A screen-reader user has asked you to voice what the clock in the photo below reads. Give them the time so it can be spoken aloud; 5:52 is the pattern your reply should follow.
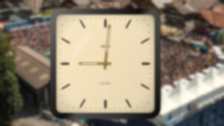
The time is 9:01
